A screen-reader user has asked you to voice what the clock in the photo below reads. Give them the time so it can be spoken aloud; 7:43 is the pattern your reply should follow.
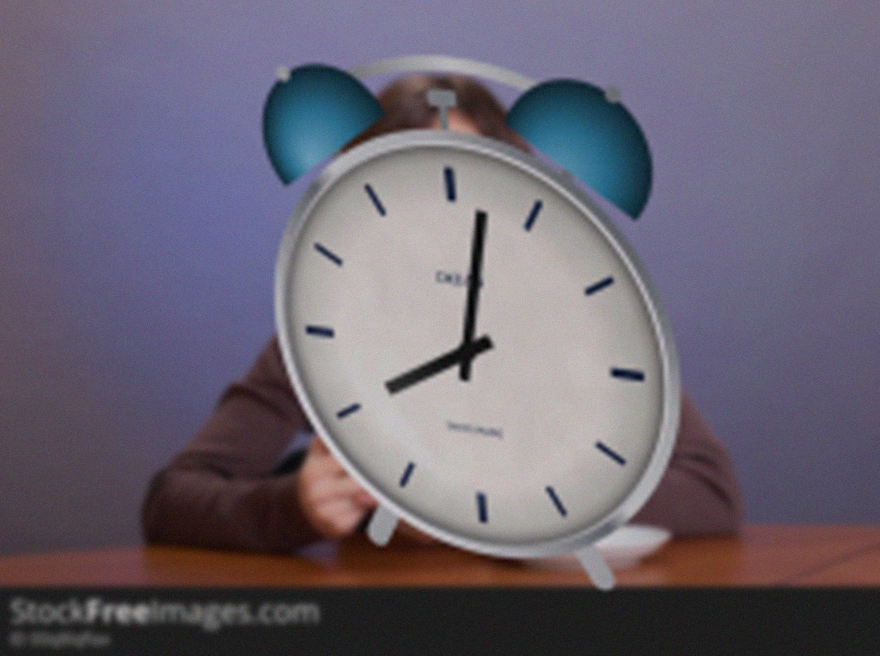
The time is 8:02
